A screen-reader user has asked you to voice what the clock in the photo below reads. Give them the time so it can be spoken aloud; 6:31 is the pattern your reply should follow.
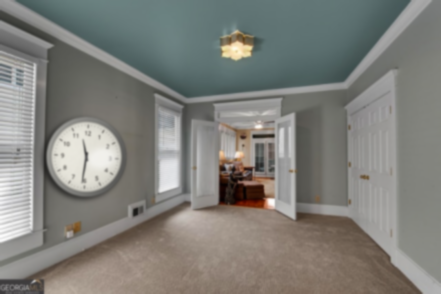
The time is 11:31
